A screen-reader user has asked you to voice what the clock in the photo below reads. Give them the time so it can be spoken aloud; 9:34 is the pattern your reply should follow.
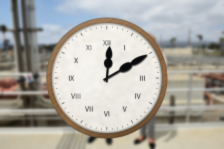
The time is 12:10
